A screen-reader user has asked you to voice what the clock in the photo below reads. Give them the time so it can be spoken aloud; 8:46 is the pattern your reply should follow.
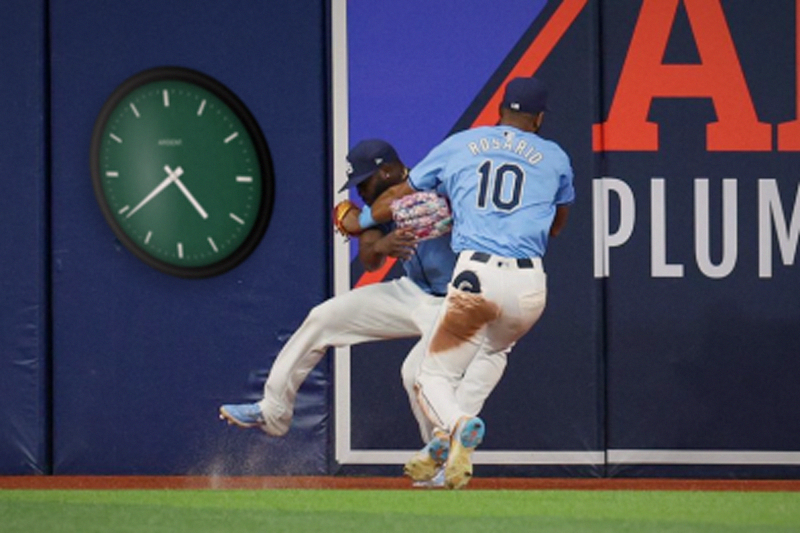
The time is 4:39
